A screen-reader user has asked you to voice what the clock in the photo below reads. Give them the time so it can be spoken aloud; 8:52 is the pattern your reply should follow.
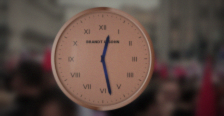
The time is 12:28
